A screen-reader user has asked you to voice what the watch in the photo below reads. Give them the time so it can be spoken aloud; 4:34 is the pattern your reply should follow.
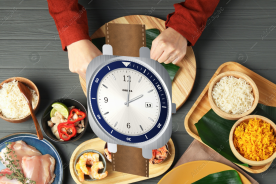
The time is 2:01
